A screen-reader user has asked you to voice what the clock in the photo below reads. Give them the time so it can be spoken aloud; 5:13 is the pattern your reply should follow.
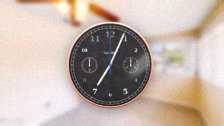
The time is 7:04
